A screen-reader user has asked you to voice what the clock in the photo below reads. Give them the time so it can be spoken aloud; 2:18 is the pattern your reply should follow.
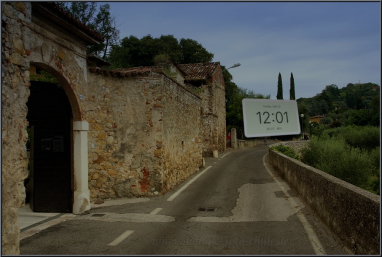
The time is 12:01
